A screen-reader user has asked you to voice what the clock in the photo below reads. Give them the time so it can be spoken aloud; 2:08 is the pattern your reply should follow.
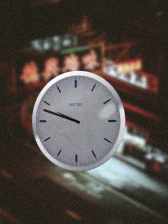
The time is 9:48
